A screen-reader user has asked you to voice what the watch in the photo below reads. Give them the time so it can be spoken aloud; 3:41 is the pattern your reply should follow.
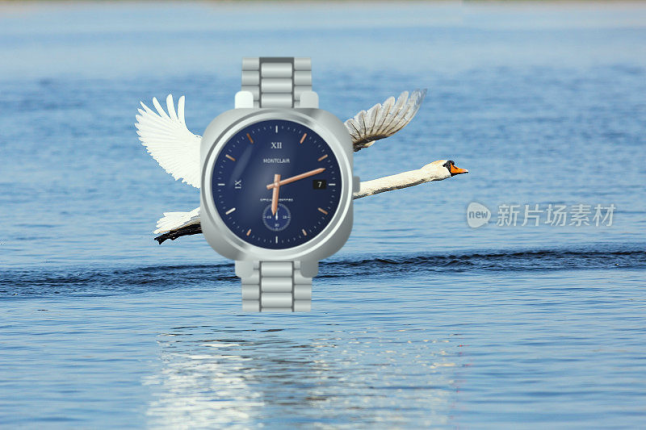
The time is 6:12
